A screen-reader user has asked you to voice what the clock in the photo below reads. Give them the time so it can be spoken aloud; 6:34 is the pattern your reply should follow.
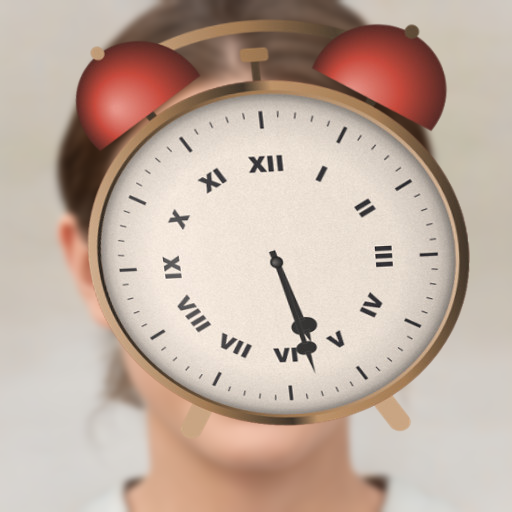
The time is 5:28
